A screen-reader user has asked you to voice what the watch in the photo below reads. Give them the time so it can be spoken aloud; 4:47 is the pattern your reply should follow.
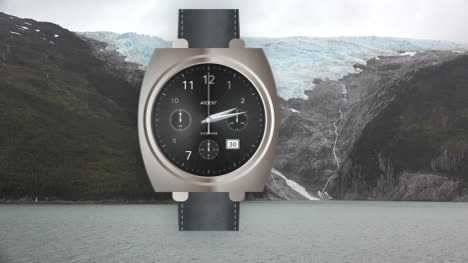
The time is 2:13
